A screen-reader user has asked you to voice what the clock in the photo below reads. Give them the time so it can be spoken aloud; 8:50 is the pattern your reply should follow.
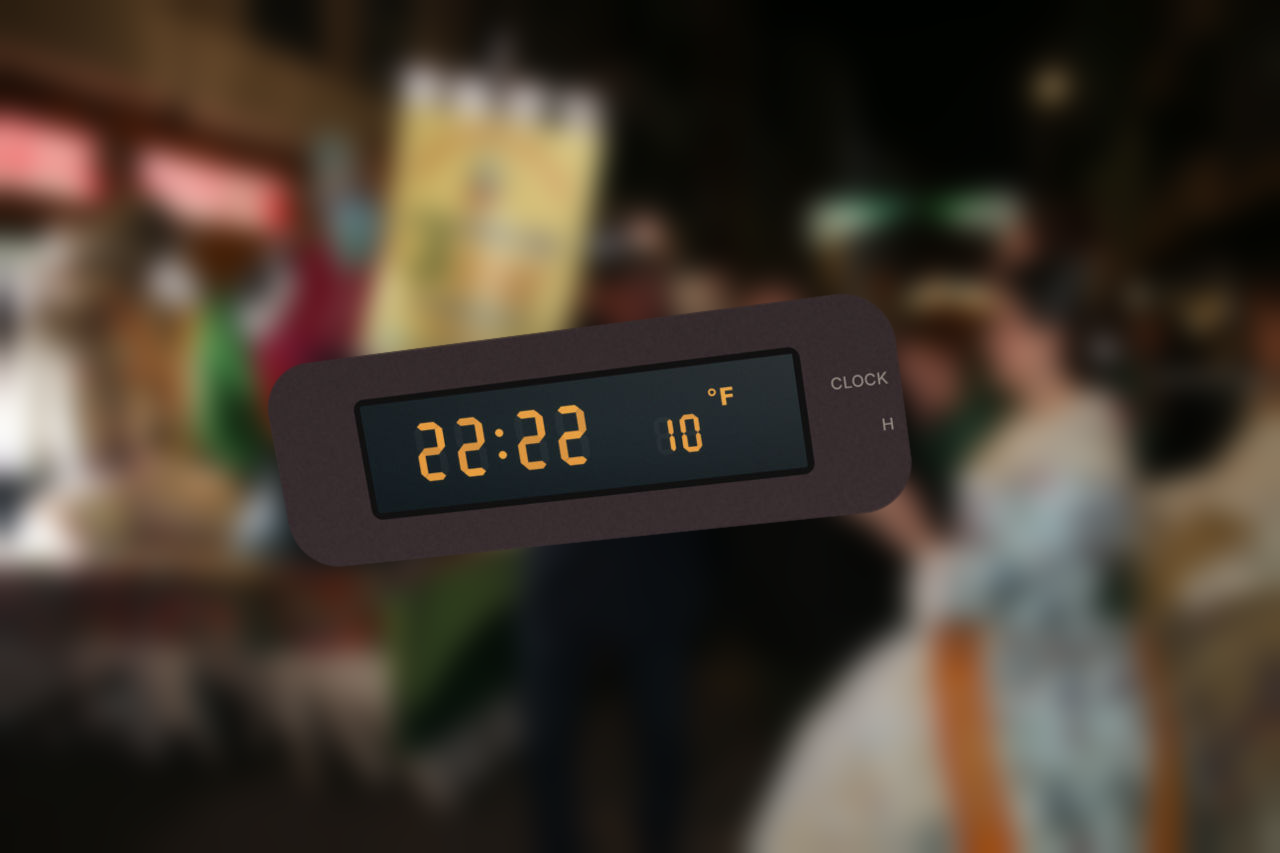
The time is 22:22
